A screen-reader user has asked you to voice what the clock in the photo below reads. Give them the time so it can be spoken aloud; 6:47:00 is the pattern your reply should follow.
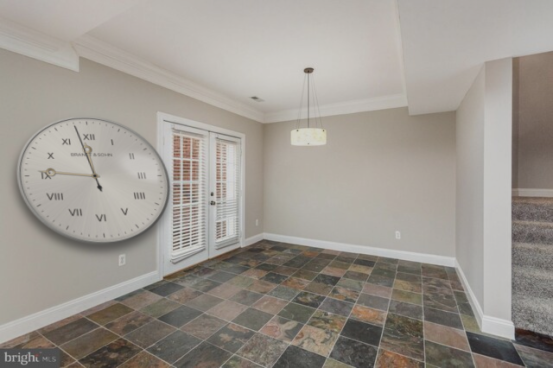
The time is 11:45:58
